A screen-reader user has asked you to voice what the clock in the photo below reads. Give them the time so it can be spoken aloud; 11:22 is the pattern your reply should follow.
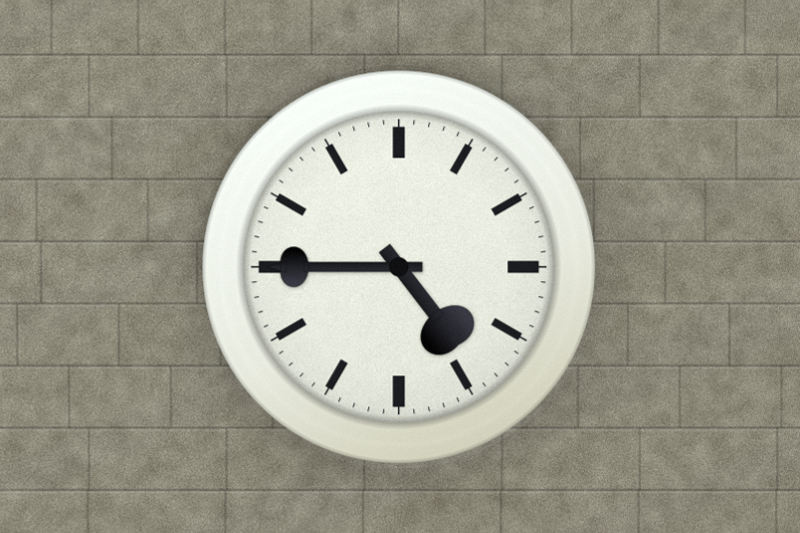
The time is 4:45
